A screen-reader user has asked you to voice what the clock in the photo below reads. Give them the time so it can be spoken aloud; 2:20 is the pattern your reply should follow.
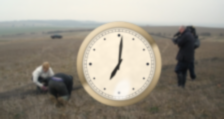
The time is 7:01
